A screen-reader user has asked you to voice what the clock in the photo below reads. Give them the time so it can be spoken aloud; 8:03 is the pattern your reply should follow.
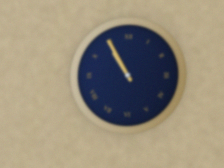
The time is 10:55
